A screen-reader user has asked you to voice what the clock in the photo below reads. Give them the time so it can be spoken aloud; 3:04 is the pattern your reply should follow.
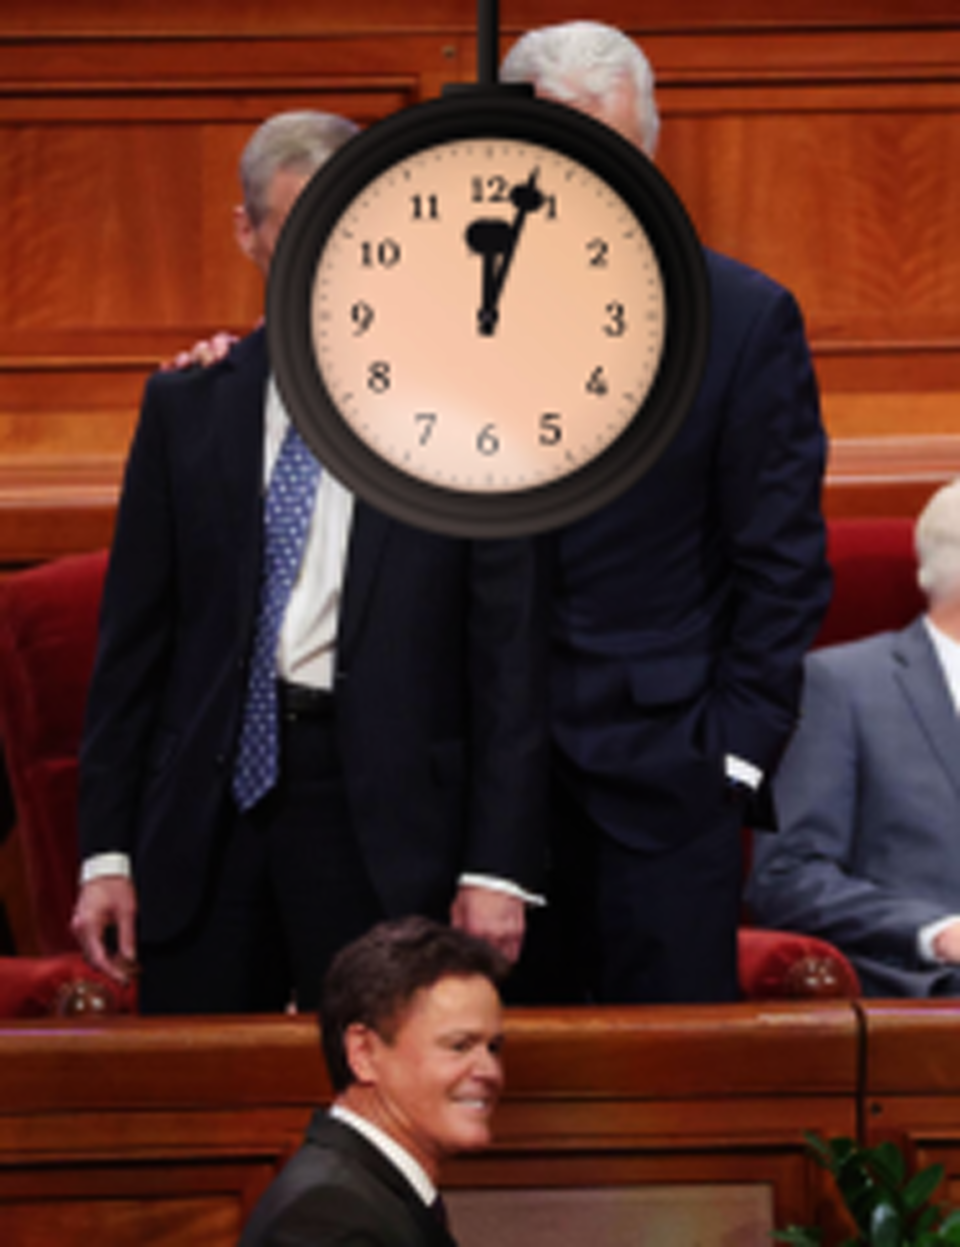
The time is 12:03
